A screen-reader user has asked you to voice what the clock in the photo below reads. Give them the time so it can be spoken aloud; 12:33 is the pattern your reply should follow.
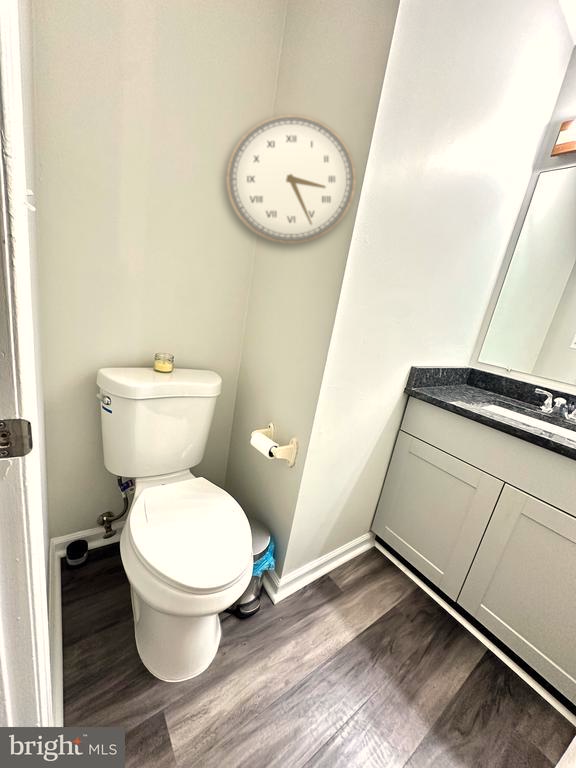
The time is 3:26
